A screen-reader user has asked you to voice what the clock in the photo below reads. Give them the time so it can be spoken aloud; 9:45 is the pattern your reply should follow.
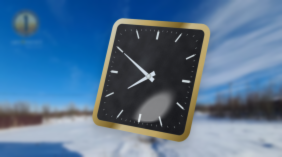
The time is 7:50
